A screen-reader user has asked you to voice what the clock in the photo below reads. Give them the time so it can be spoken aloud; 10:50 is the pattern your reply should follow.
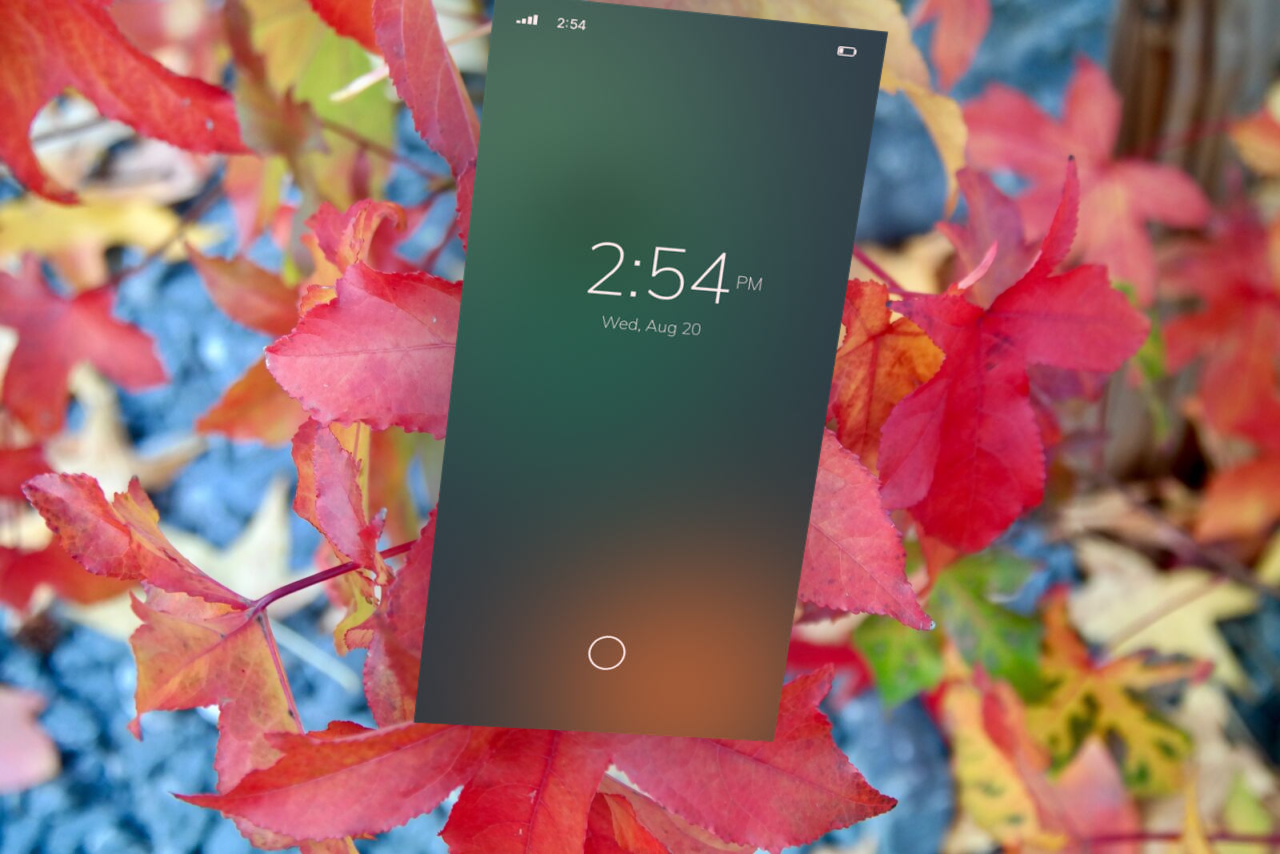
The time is 2:54
